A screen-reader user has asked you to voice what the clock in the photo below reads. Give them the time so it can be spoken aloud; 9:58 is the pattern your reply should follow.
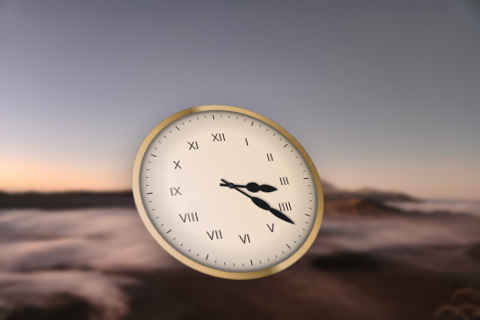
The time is 3:22
